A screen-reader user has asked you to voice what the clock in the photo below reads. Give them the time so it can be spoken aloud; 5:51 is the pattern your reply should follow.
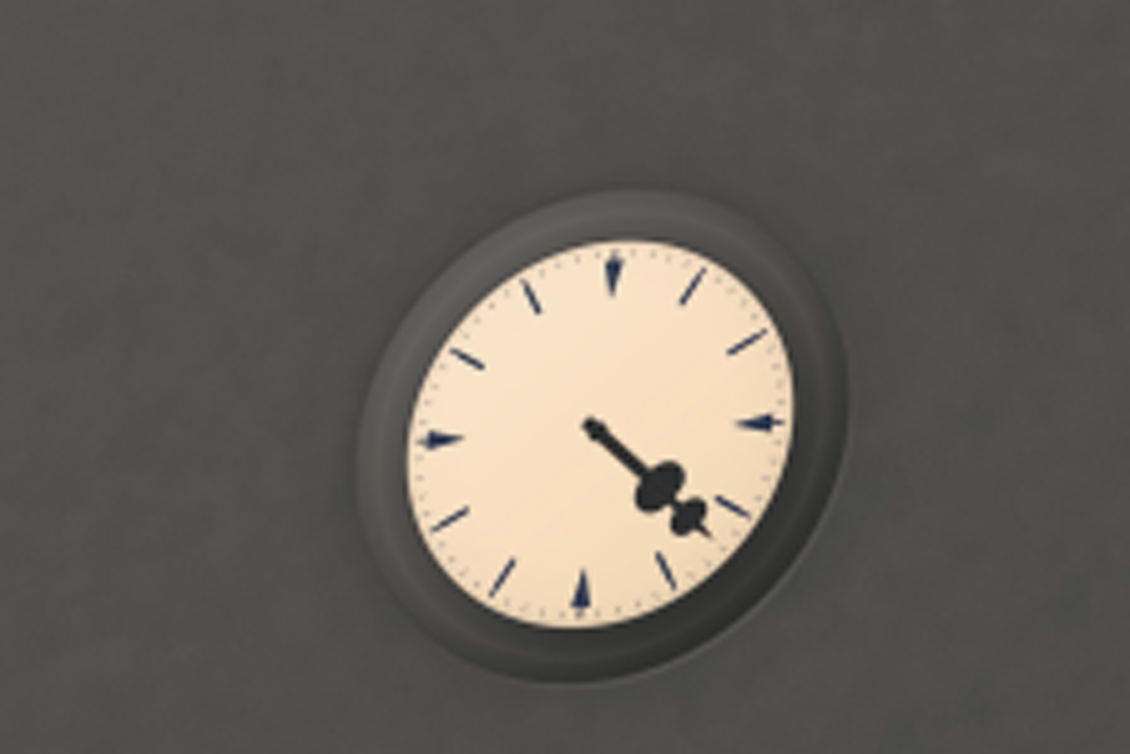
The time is 4:22
